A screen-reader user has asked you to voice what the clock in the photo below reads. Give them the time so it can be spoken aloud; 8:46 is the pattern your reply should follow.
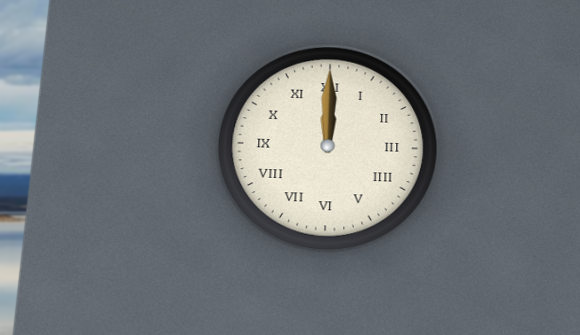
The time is 12:00
